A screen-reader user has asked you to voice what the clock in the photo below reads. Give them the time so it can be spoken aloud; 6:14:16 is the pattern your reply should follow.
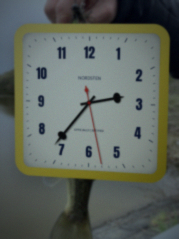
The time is 2:36:28
